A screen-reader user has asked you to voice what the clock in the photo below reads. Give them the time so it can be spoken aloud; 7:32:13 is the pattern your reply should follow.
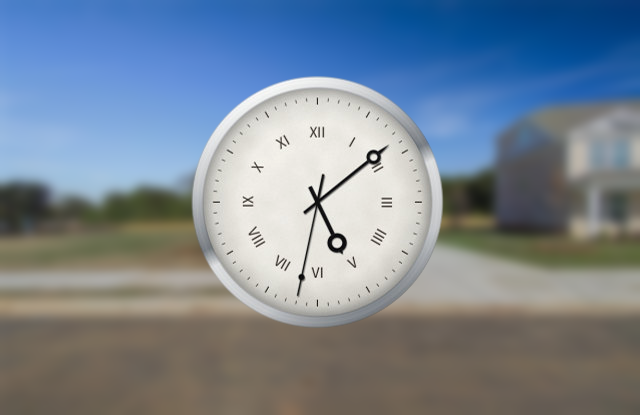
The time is 5:08:32
